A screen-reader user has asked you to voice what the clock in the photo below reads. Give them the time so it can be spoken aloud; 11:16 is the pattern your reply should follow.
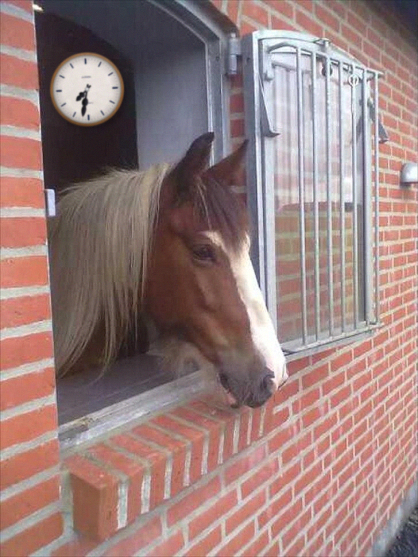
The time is 7:32
